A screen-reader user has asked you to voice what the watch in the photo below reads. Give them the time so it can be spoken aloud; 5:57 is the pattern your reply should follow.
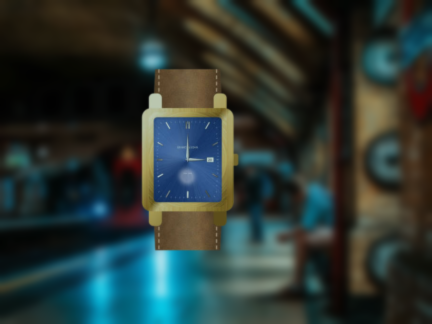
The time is 3:00
